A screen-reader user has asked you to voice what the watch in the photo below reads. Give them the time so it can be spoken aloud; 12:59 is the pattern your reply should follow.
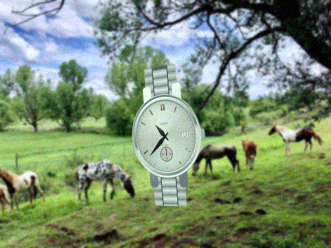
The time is 10:38
